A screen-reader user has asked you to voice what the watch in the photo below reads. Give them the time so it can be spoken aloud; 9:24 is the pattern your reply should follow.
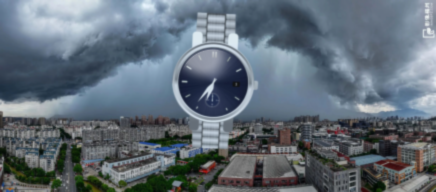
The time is 6:36
